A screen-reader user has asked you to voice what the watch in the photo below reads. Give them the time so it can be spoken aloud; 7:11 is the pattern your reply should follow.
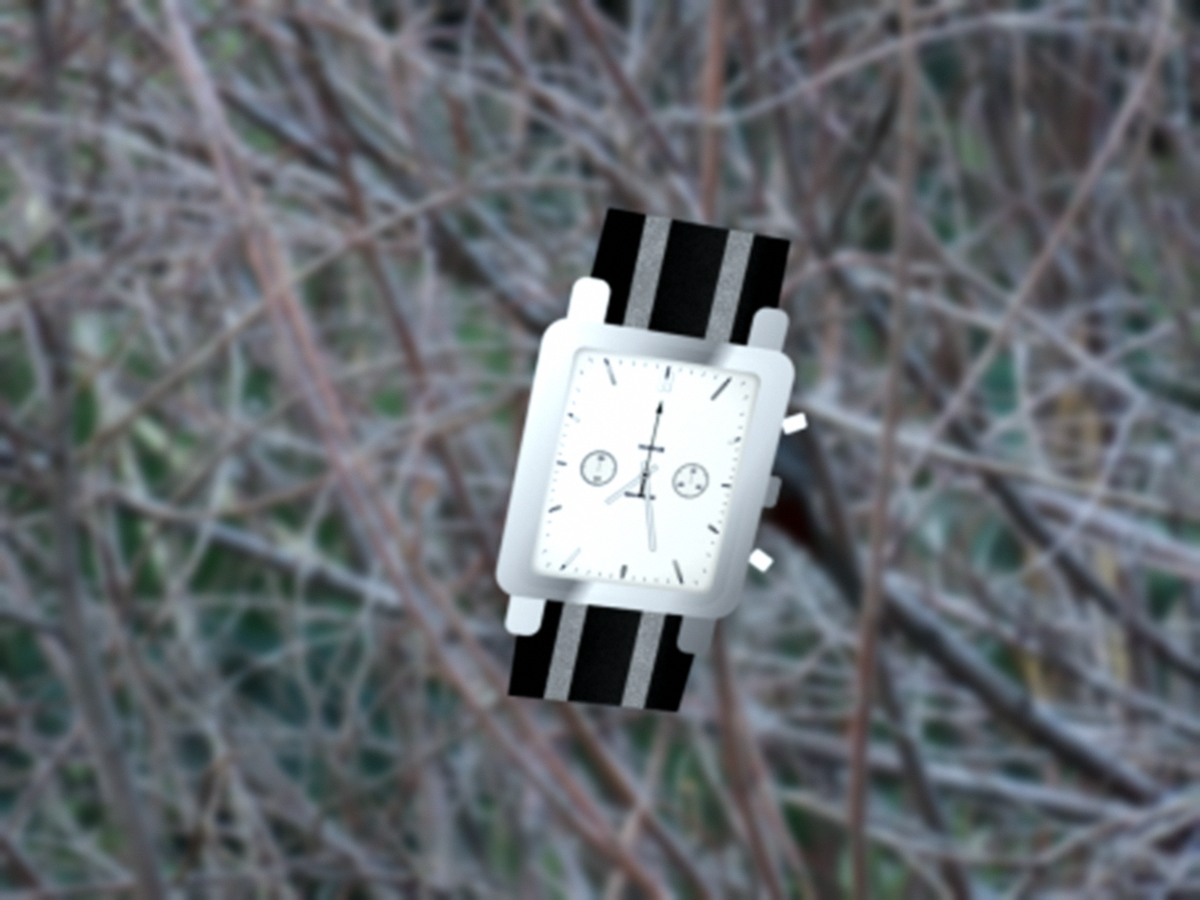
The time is 7:27
